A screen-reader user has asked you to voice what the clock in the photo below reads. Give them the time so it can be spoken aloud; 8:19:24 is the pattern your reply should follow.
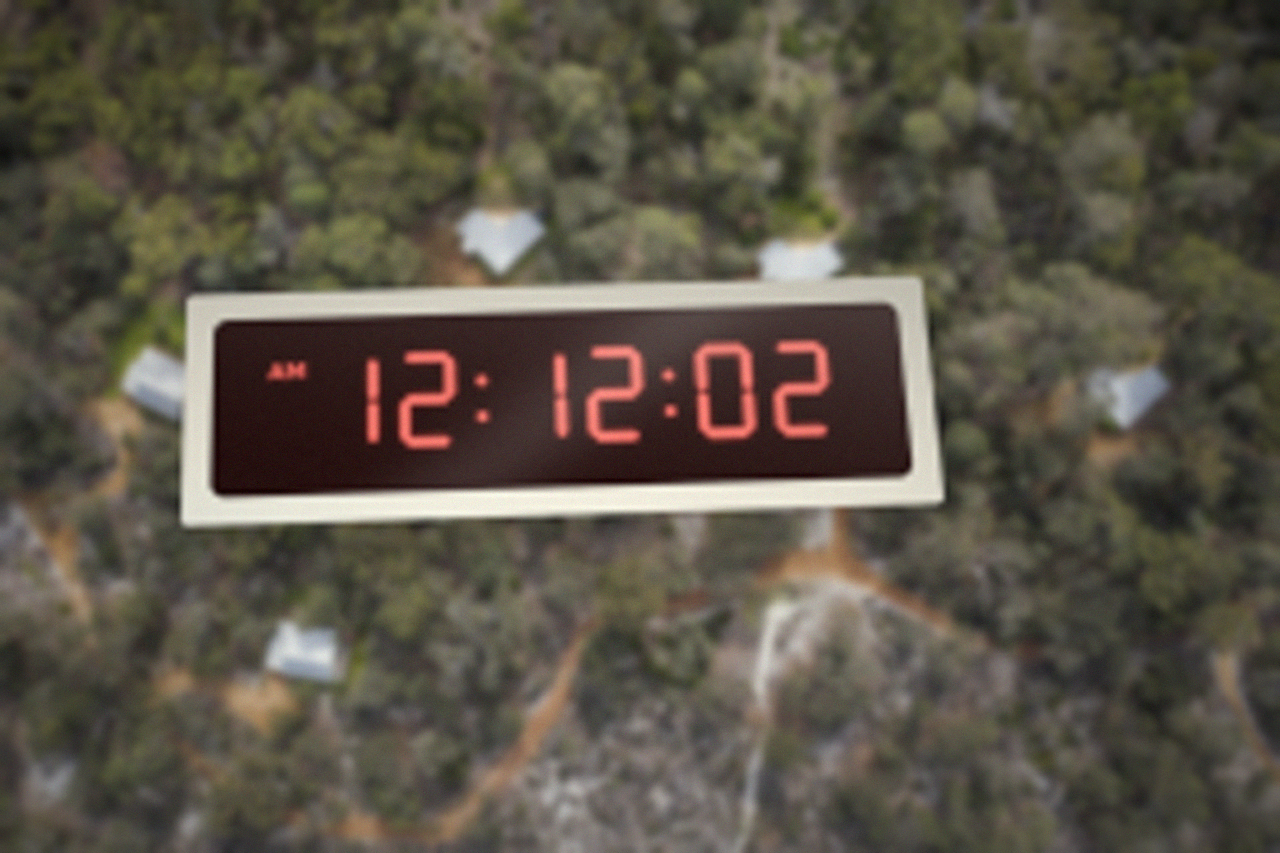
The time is 12:12:02
